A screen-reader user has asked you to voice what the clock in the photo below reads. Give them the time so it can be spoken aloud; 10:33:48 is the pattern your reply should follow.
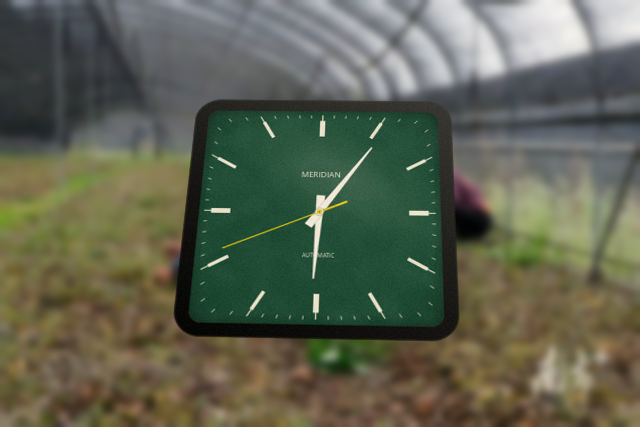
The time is 6:05:41
